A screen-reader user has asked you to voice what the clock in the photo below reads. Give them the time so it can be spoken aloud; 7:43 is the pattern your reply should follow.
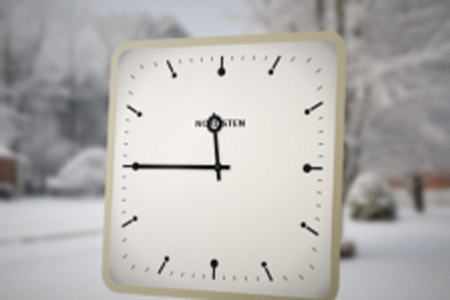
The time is 11:45
